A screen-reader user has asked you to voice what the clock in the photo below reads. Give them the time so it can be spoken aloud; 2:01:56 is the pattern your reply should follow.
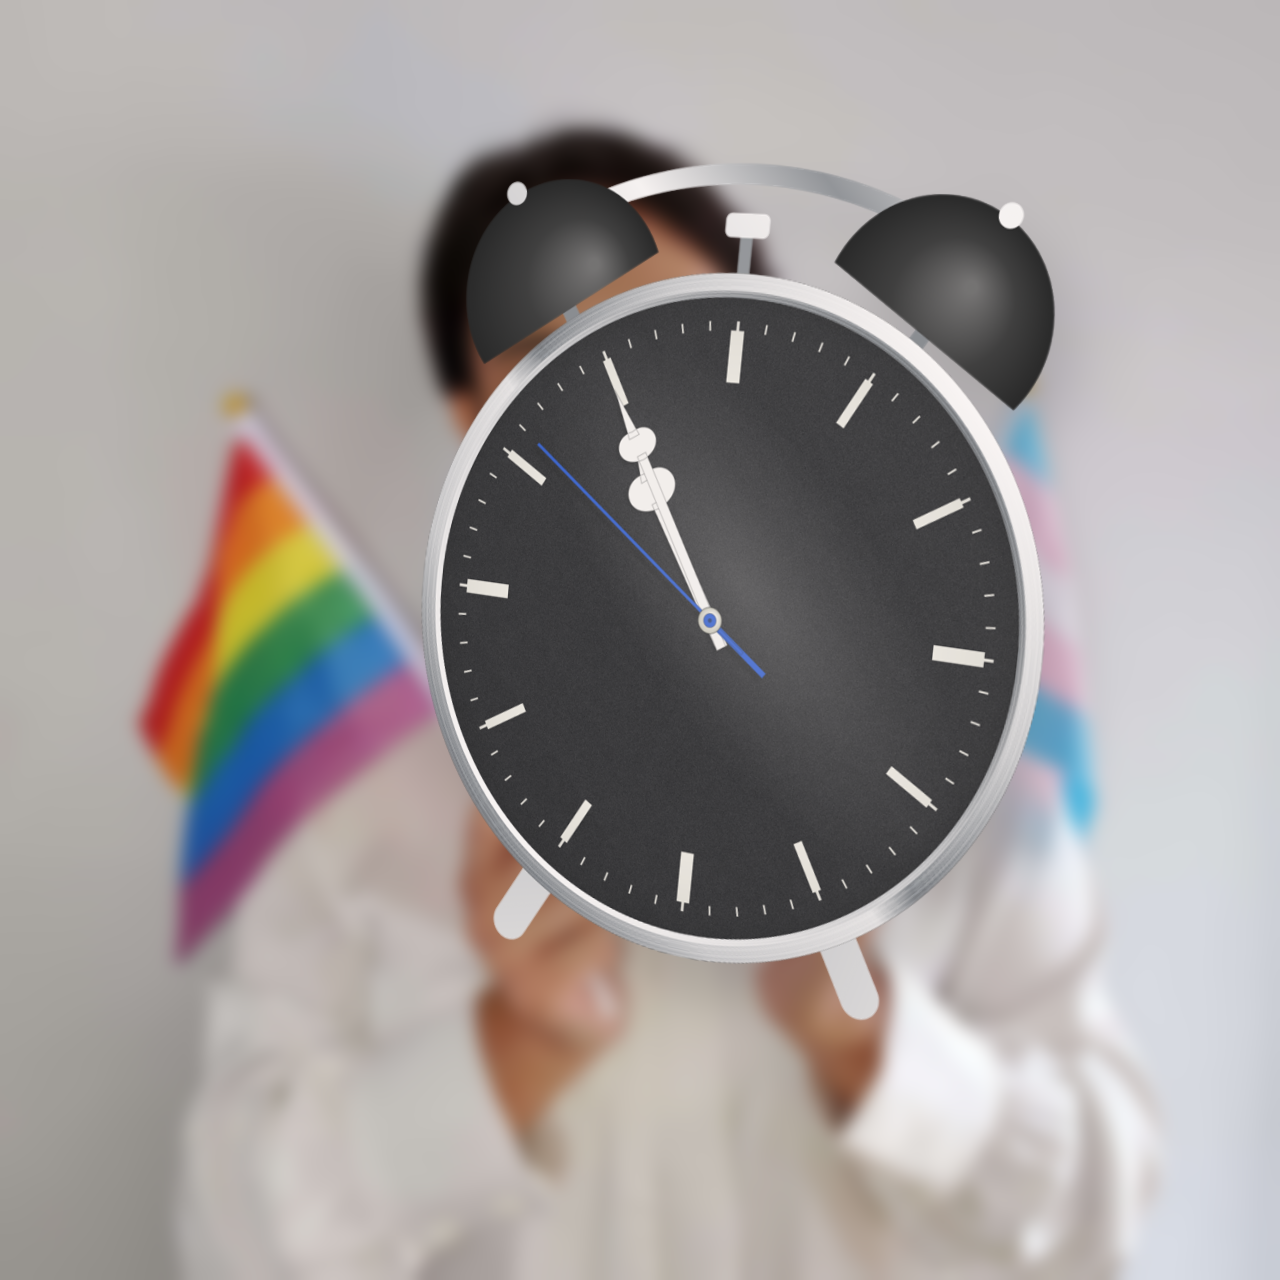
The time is 10:54:51
